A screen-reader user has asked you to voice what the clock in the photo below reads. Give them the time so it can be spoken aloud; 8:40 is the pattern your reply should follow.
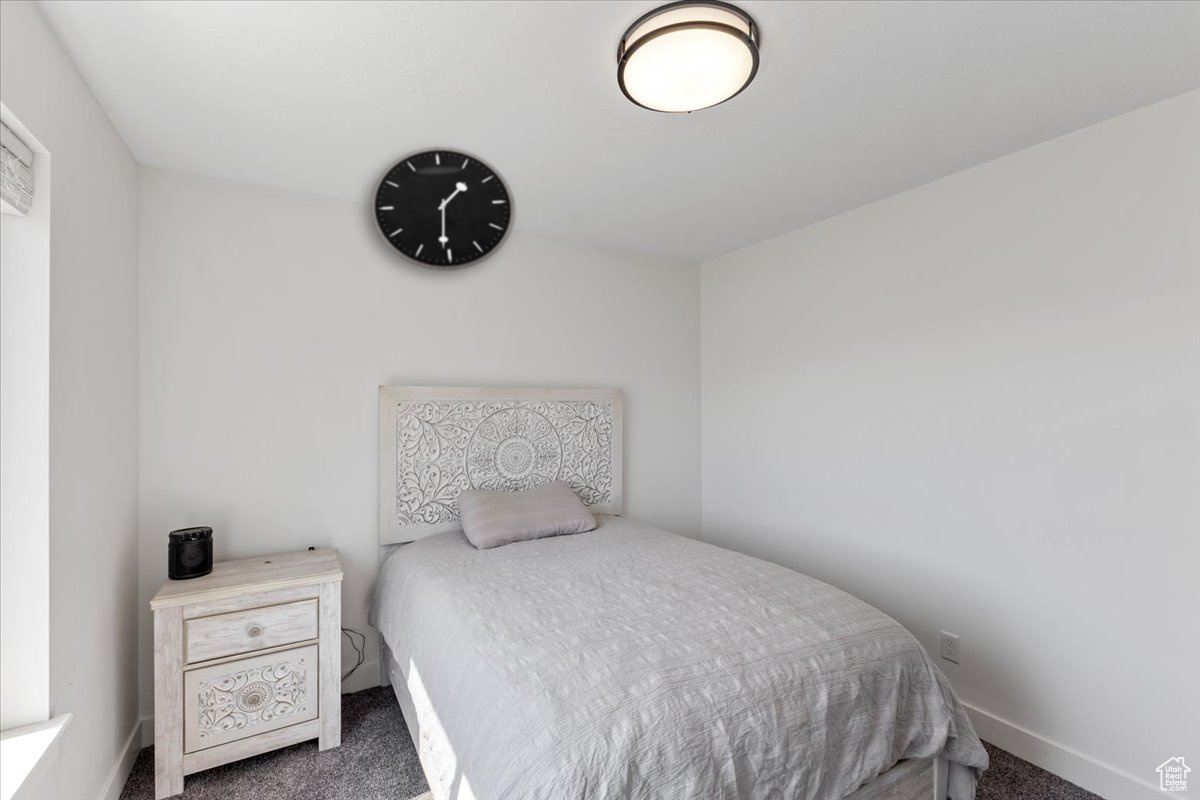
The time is 1:31
